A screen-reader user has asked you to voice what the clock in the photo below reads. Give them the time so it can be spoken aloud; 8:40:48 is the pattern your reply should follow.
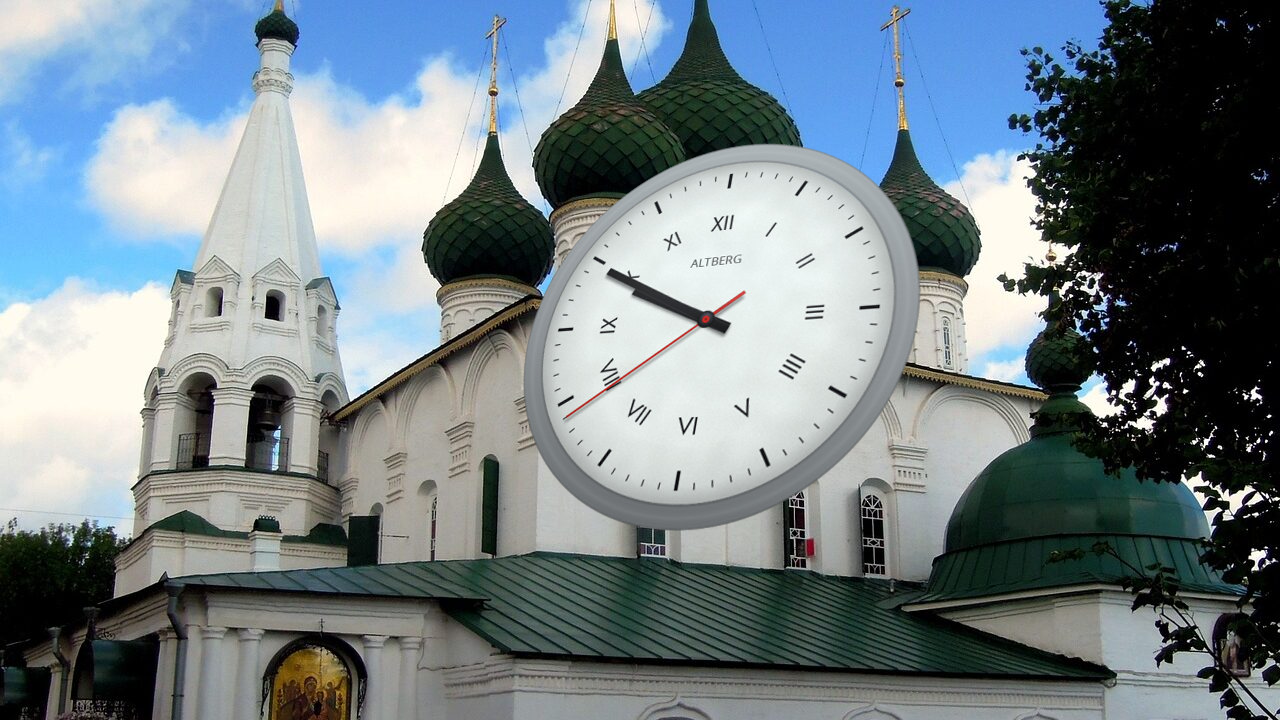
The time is 9:49:39
